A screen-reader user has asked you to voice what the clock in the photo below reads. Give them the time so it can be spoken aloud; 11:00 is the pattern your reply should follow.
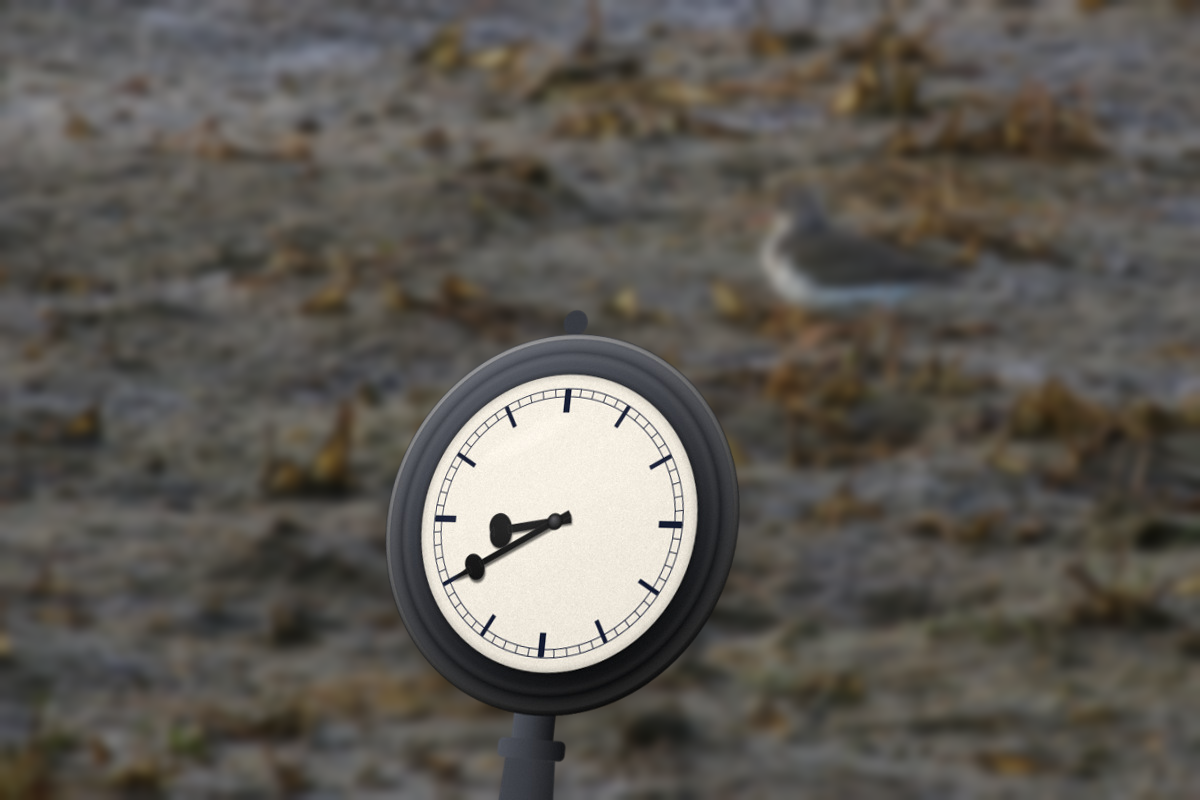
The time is 8:40
